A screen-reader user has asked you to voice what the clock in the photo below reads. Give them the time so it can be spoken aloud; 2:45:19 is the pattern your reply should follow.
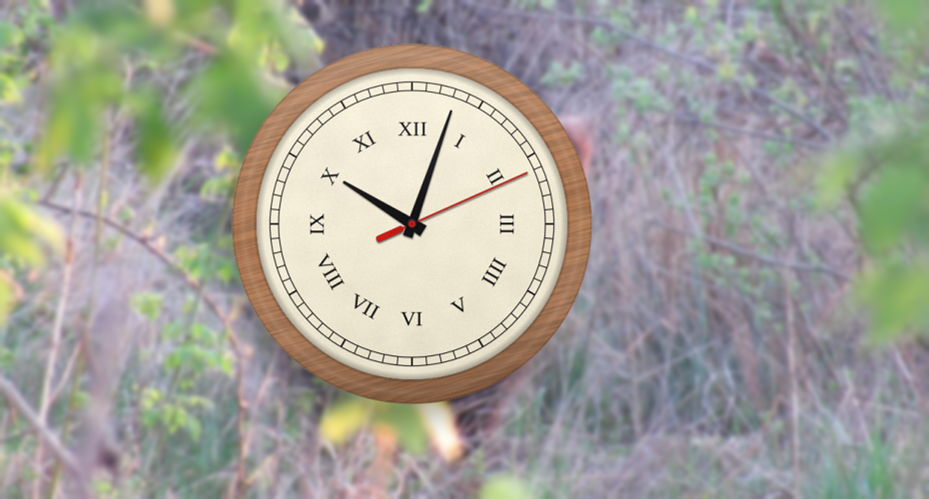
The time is 10:03:11
